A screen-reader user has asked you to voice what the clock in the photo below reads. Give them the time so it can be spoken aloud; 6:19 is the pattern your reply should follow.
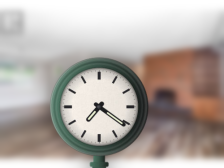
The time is 7:21
